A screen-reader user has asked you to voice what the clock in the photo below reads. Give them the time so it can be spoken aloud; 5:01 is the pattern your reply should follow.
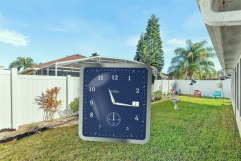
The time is 11:16
